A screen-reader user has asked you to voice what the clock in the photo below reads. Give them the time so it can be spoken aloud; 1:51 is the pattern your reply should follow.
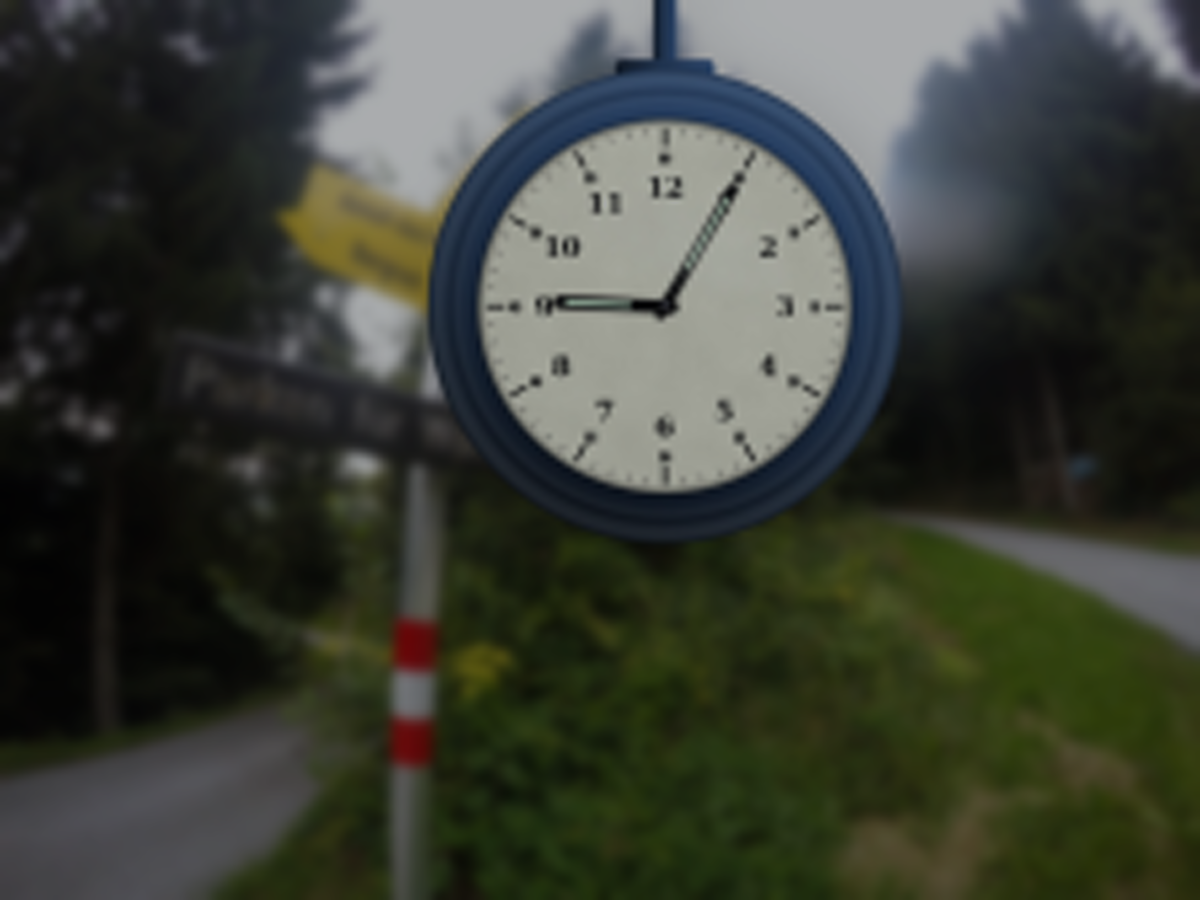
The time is 9:05
